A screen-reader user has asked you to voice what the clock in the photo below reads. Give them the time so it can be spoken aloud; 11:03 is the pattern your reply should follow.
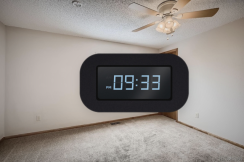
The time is 9:33
